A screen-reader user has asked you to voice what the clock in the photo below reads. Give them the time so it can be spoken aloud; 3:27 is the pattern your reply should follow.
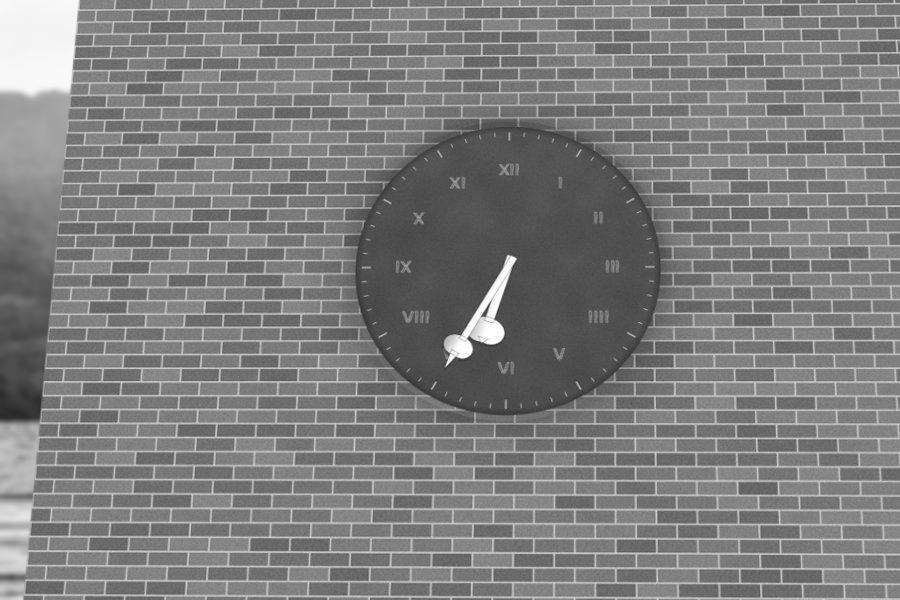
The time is 6:35
